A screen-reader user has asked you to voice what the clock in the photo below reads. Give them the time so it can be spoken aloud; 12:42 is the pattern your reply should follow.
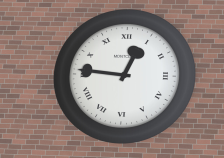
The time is 12:46
